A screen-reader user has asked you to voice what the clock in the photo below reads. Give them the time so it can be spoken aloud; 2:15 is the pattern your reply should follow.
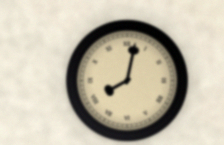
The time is 8:02
